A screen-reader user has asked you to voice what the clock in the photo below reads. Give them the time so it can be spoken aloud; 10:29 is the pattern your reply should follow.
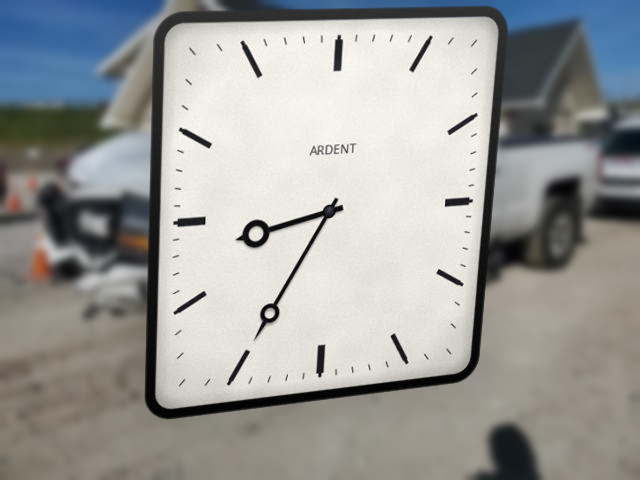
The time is 8:35
